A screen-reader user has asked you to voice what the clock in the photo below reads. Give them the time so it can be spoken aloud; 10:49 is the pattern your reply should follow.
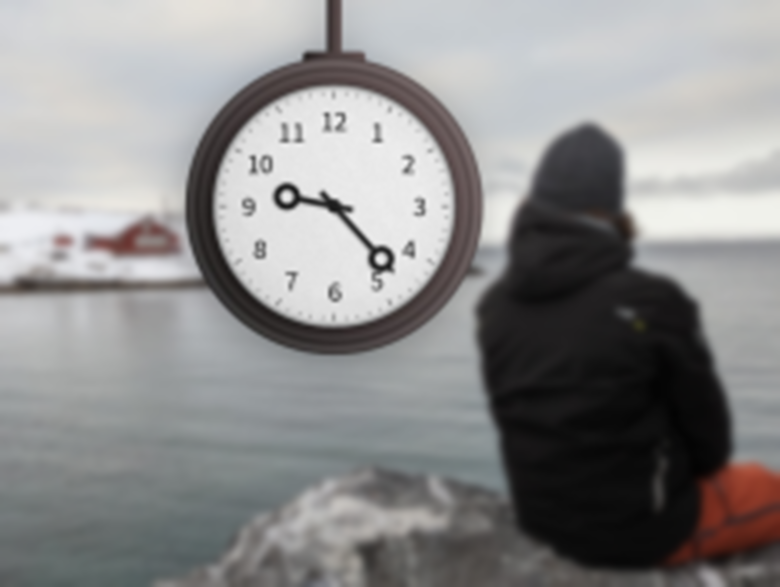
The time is 9:23
